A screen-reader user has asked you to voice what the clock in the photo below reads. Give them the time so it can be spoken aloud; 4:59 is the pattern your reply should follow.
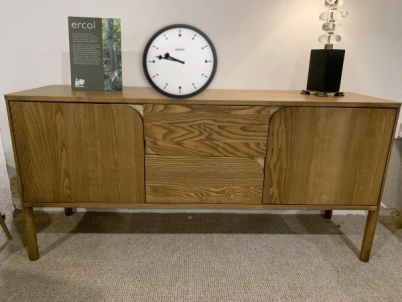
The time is 9:47
